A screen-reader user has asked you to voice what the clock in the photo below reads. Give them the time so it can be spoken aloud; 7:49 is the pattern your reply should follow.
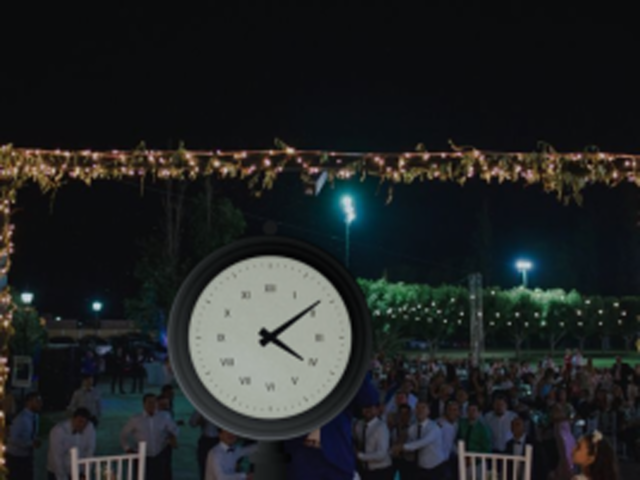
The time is 4:09
